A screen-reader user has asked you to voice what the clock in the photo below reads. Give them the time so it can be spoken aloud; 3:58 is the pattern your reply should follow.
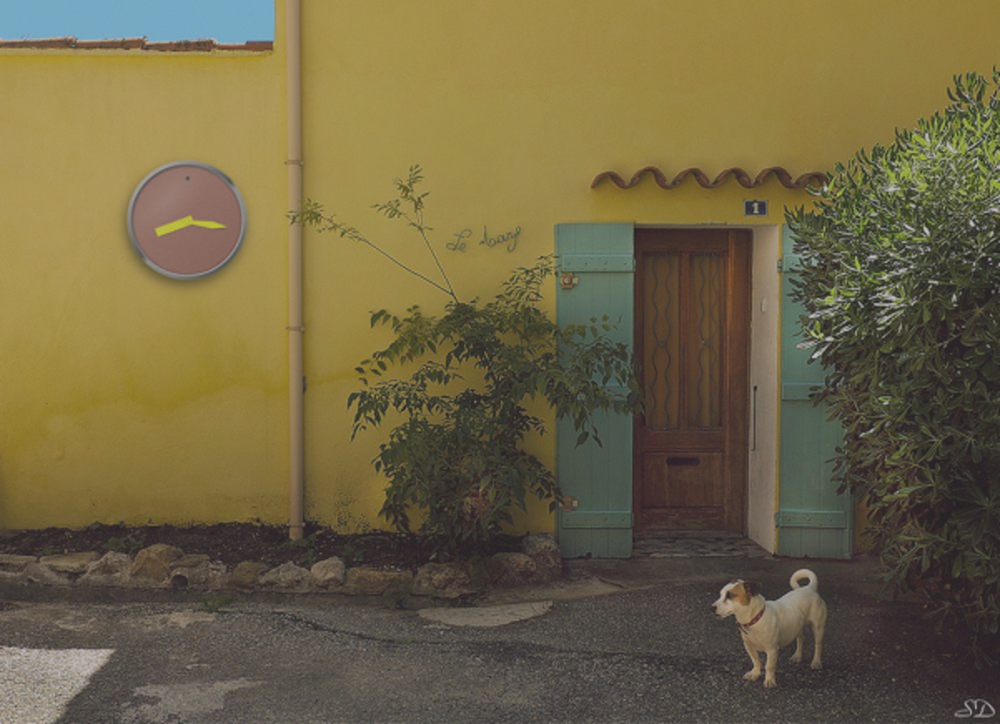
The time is 8:16
